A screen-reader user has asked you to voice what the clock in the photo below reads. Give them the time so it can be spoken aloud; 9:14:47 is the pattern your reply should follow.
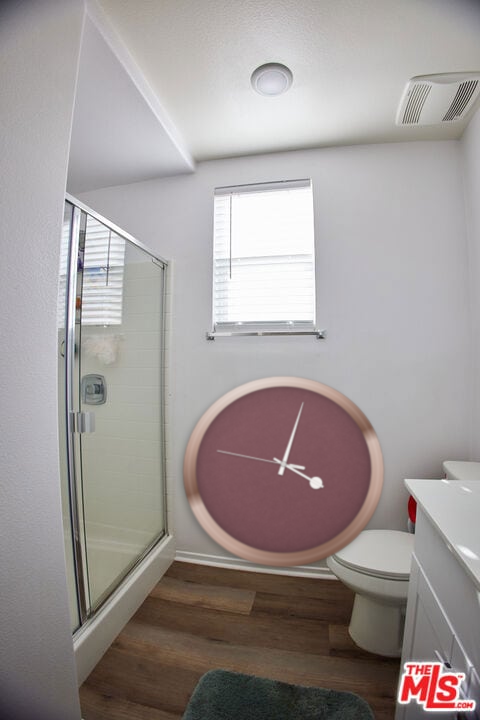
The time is 4:02:47
